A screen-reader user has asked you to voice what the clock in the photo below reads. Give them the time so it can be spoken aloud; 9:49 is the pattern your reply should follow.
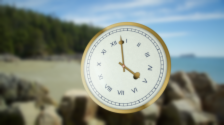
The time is 5:03
